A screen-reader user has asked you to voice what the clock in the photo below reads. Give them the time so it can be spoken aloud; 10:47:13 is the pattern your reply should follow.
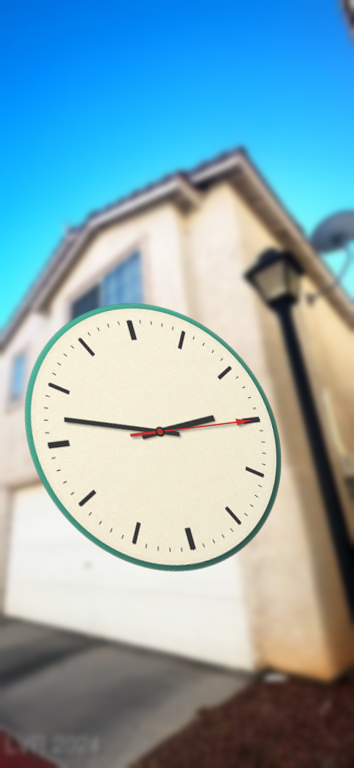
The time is 2:47:15
